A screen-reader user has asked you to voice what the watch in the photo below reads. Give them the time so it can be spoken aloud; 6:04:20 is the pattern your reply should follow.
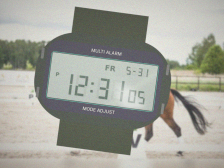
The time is 12:31:05
